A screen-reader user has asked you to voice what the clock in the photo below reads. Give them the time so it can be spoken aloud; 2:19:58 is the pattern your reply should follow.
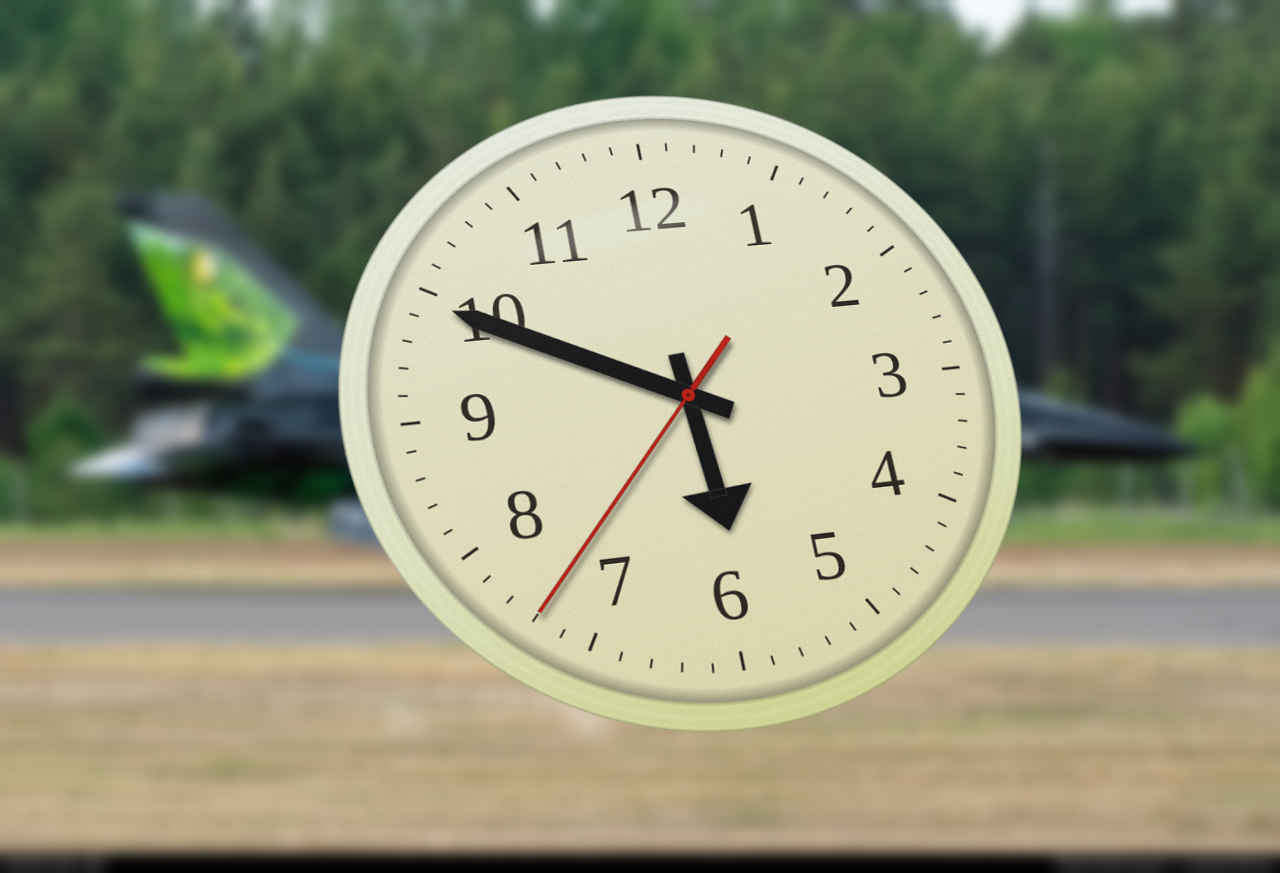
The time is 5:49:37
